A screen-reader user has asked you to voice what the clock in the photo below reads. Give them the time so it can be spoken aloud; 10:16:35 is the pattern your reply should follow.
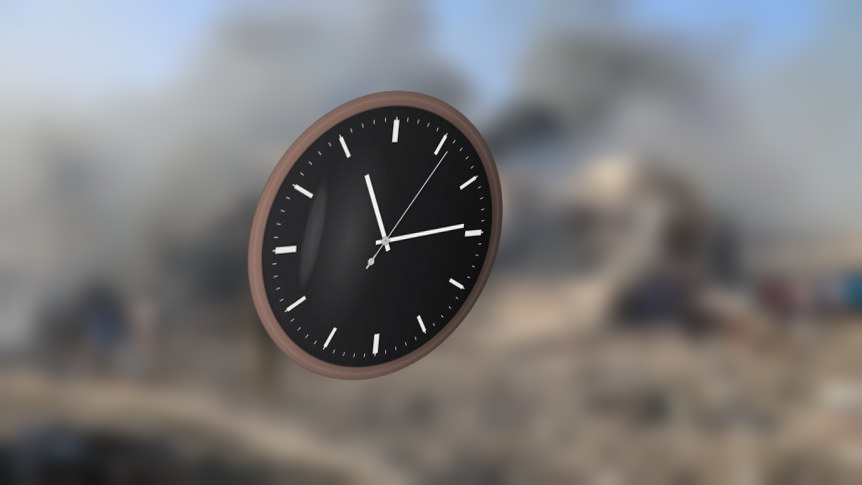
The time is 11:14:06
